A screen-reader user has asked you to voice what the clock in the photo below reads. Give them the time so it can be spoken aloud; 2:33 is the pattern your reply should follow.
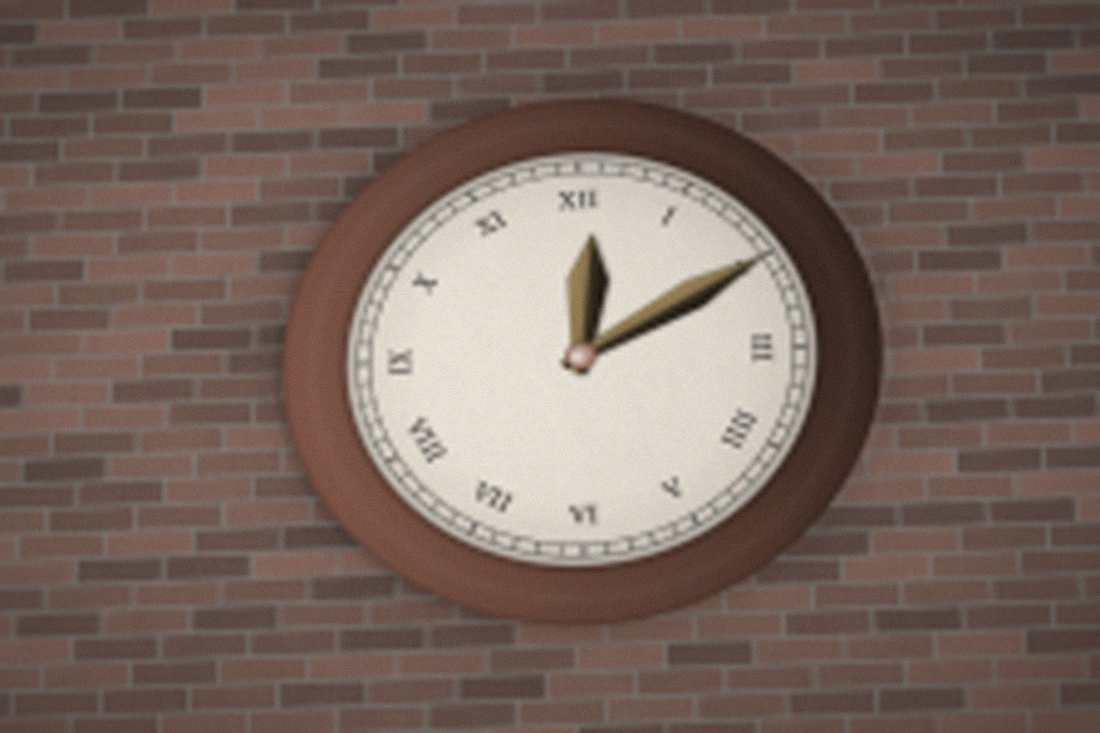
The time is 12:10
